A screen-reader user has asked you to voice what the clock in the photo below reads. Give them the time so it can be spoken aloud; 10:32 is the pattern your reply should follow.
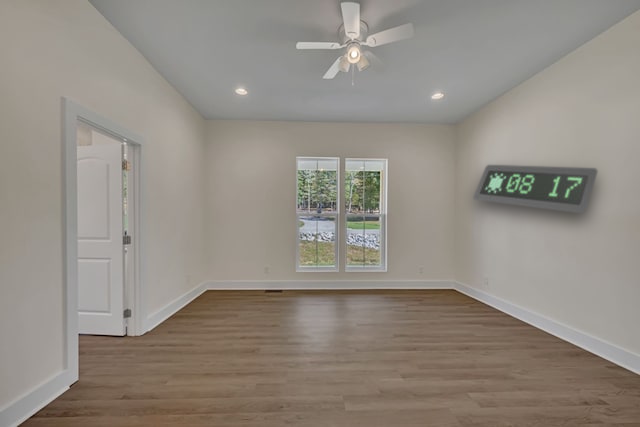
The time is 8:17
